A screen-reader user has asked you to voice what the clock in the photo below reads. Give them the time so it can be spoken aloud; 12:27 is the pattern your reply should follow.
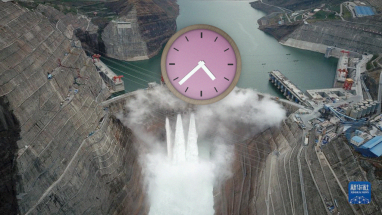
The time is 4:38
